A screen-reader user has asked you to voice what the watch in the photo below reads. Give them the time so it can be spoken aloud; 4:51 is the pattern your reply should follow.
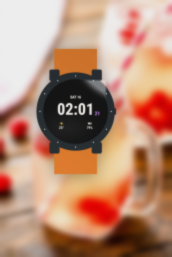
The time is 2:01
